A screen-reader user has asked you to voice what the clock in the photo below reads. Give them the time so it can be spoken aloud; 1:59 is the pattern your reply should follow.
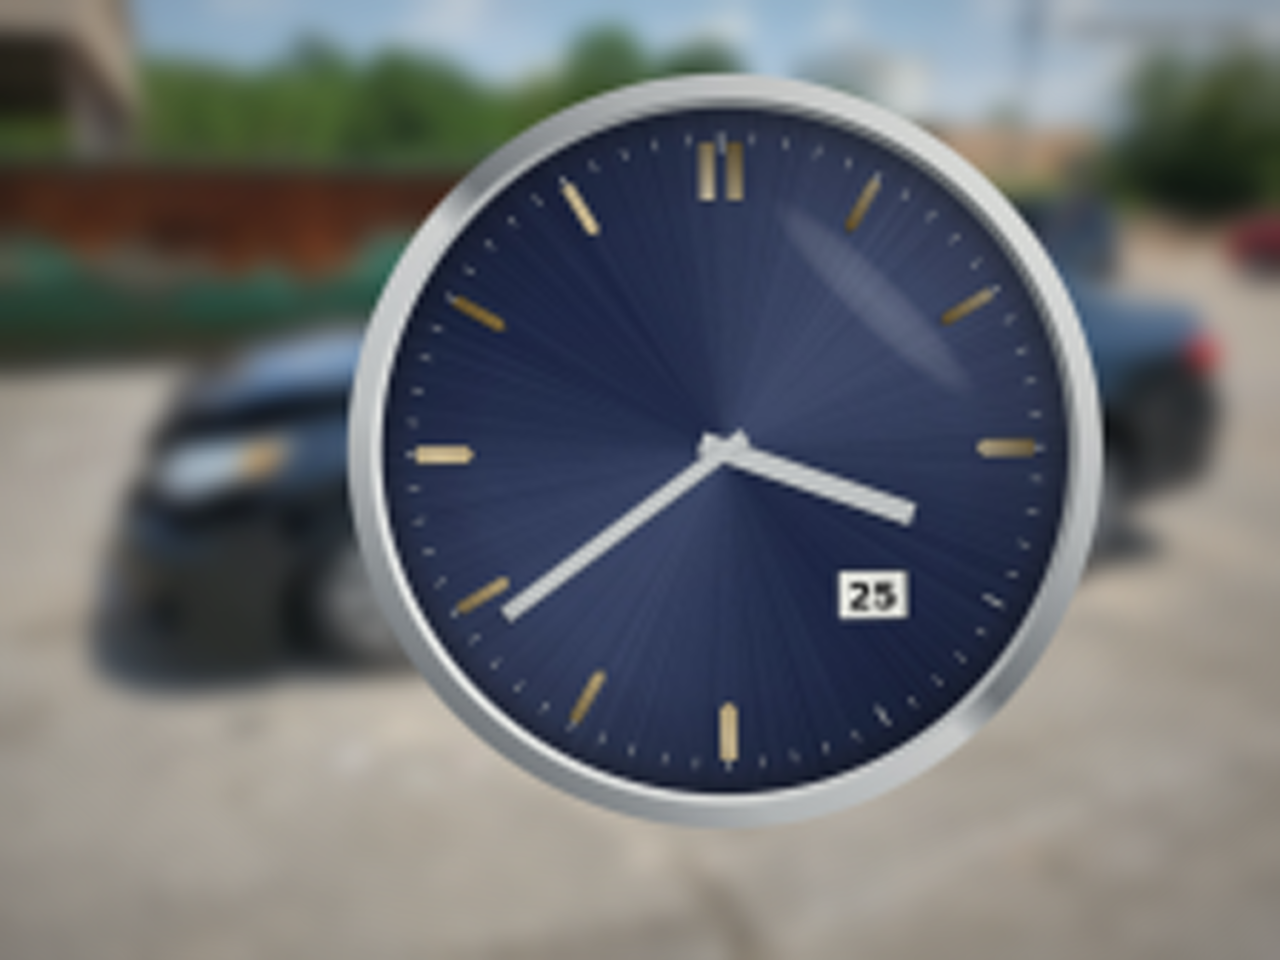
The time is 3:39
